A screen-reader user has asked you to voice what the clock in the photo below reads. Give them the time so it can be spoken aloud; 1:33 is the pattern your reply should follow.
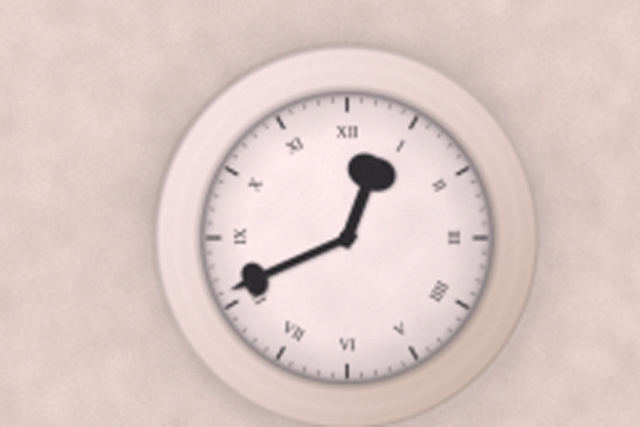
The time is 12:41
